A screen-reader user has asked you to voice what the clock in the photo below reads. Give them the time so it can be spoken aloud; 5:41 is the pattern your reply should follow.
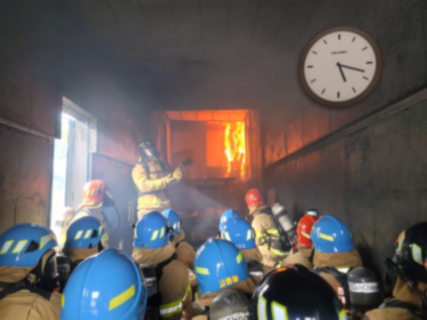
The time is 5:18
